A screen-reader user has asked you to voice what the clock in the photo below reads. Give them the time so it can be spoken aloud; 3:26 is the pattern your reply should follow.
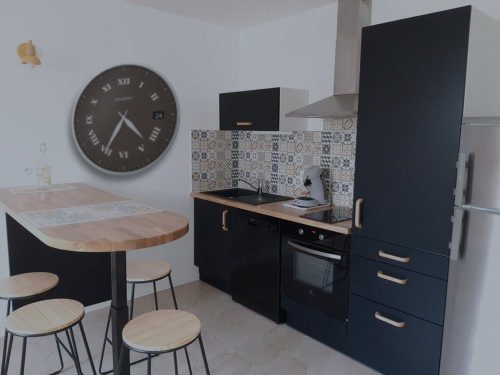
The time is 4:35
